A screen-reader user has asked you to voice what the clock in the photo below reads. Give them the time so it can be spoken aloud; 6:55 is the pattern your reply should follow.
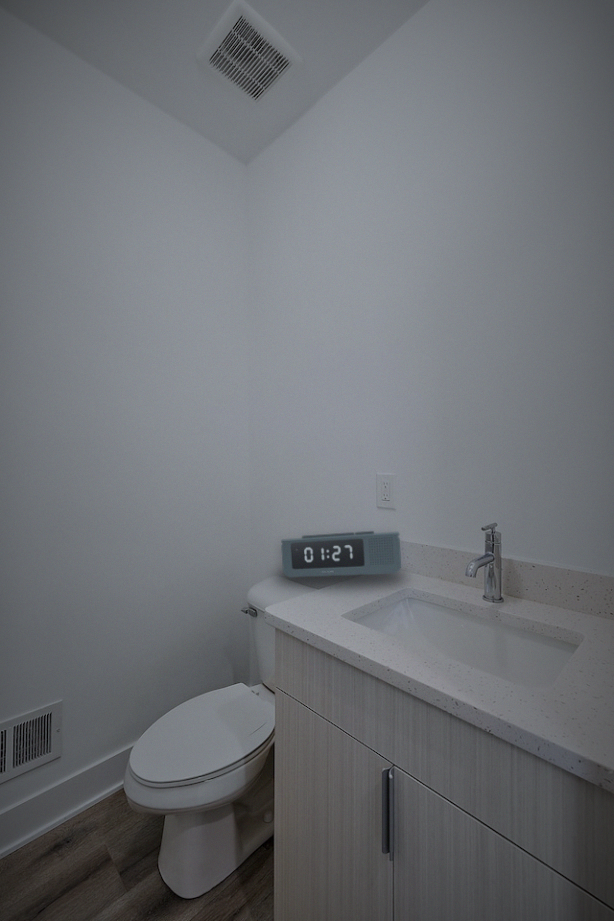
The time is 1:27
